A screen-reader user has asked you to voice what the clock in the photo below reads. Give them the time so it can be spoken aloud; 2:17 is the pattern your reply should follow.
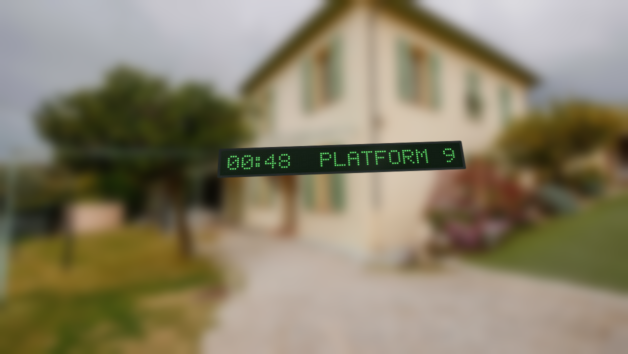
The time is 0:48
